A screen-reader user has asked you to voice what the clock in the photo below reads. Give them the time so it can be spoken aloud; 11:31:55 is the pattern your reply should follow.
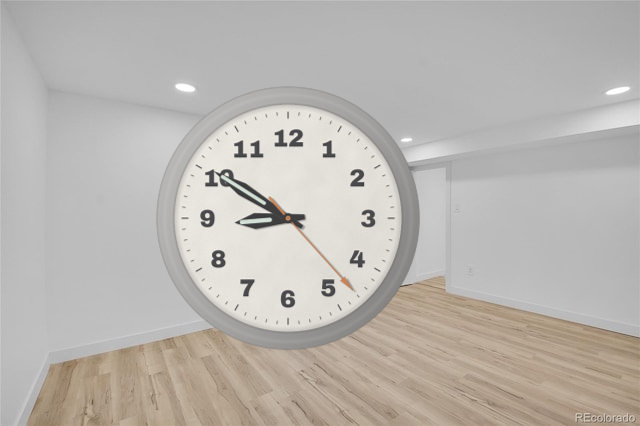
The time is 8:50:23
